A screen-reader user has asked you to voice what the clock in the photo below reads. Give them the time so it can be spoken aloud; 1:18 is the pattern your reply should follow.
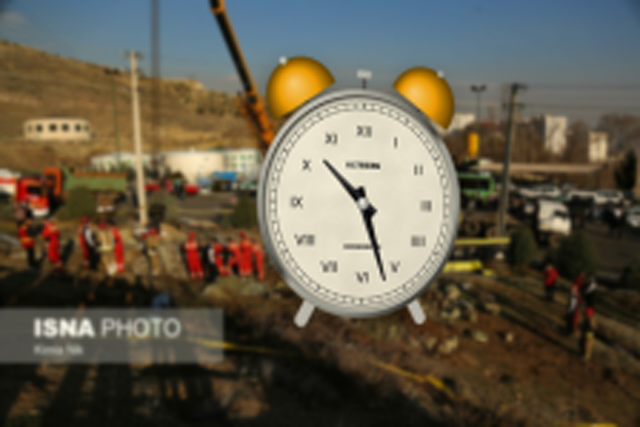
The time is 10:27
